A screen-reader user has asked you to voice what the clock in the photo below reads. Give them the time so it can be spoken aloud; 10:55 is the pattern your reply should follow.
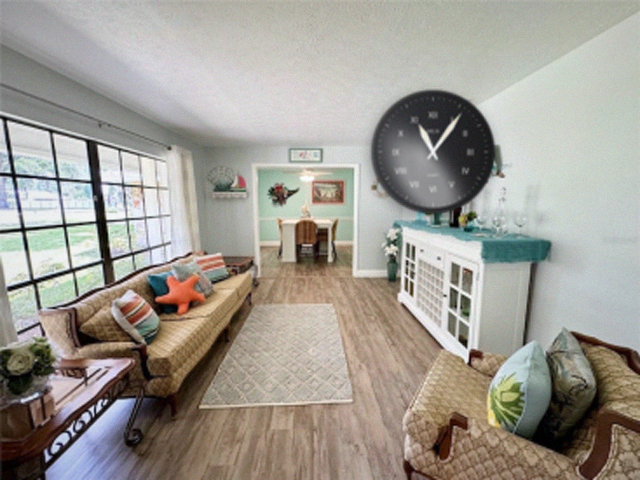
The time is 11:06
